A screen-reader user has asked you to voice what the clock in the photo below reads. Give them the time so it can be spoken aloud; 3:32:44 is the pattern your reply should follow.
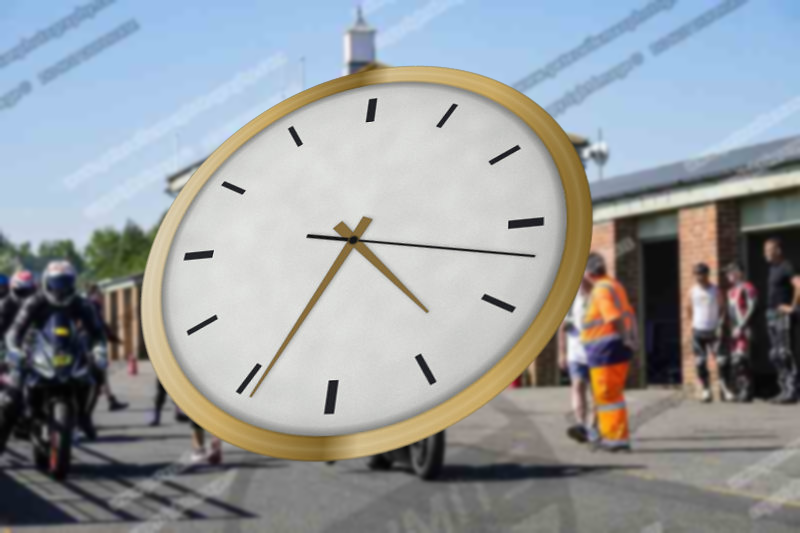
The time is 4:34:17
